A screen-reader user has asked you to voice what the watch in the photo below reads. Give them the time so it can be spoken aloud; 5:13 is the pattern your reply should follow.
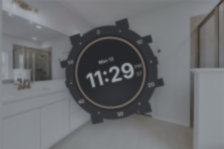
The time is 11:29
